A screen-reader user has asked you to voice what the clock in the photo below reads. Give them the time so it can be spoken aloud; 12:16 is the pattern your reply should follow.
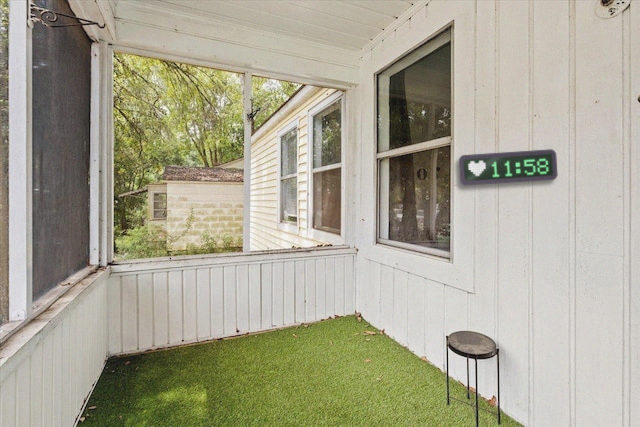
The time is 11:58
